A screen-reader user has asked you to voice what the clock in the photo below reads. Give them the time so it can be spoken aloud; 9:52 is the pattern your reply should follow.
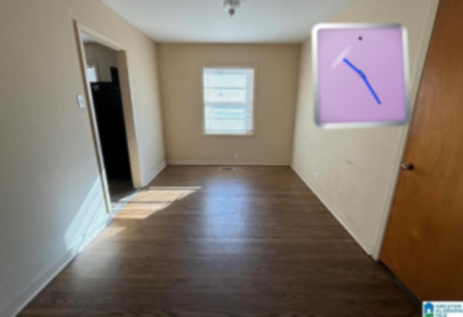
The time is 10:25
